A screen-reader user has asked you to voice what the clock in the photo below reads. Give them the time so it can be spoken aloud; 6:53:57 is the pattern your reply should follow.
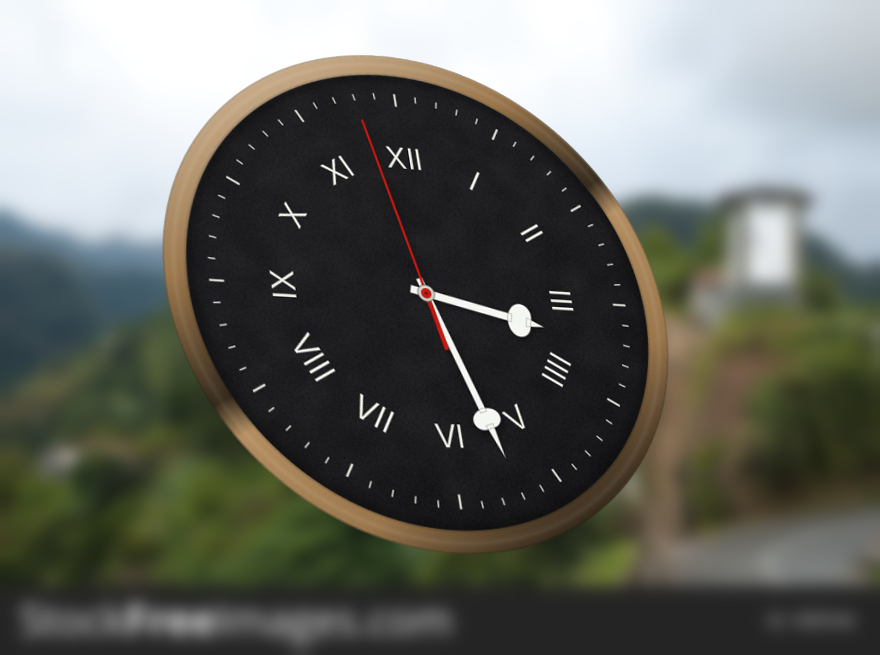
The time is 3:26:58
